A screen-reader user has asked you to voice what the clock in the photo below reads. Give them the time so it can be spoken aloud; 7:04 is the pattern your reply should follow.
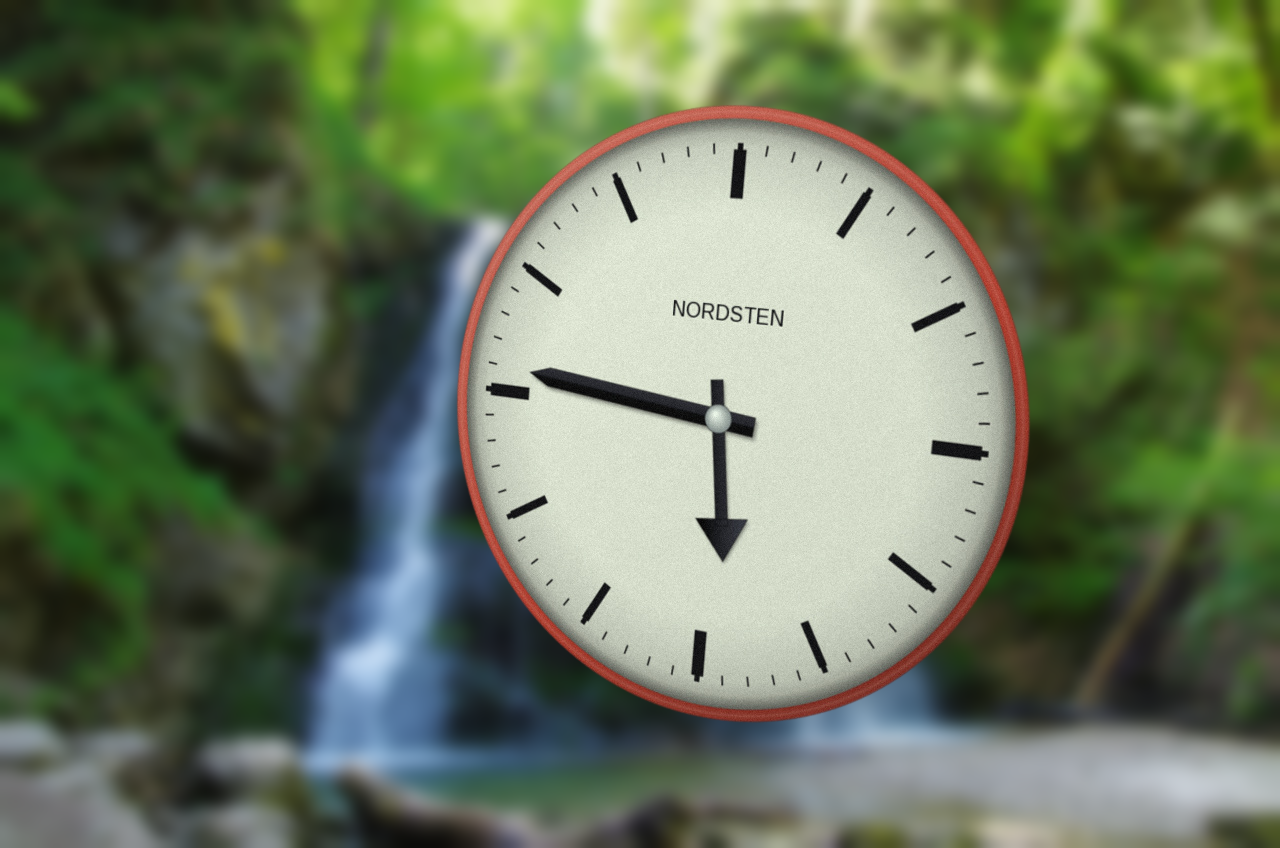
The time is 5:46
